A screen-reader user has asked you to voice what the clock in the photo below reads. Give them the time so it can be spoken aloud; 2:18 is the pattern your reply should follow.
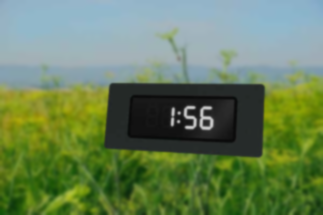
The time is 1:56
